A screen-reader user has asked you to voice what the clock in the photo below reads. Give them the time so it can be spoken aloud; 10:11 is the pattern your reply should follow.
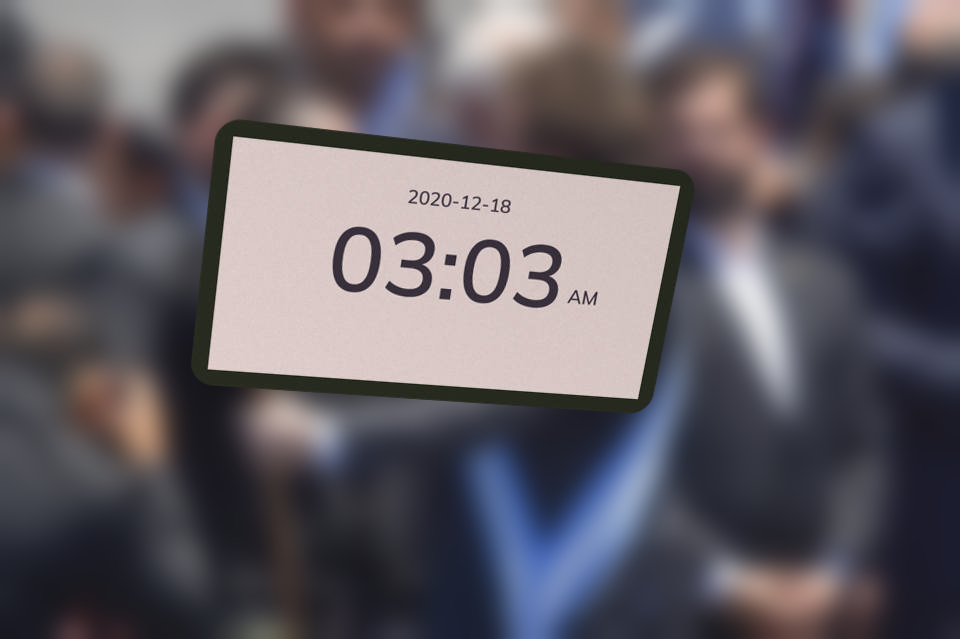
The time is 3:03
